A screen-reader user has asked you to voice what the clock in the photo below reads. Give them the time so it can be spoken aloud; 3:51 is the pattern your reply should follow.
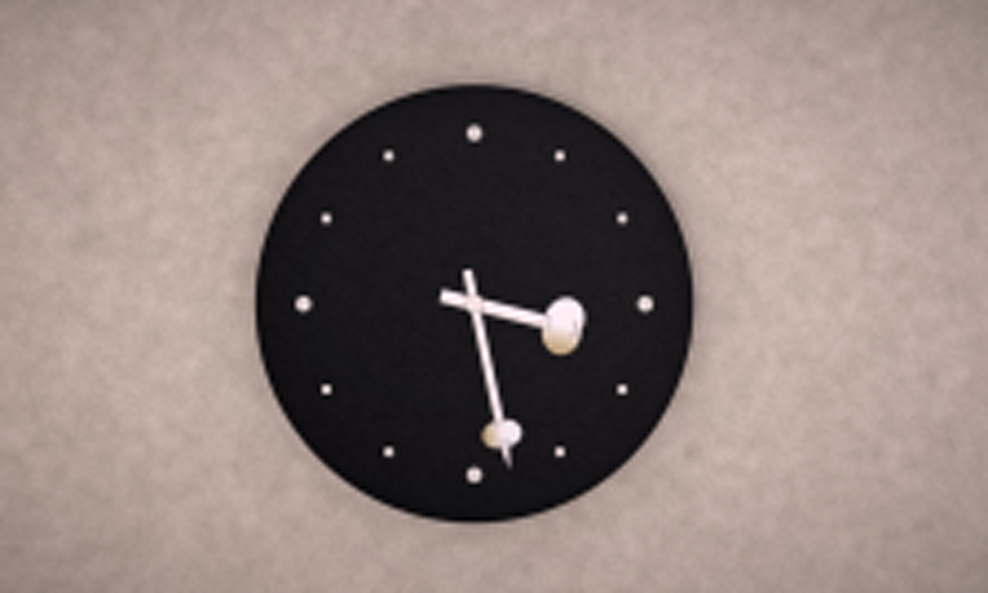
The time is 3:28
